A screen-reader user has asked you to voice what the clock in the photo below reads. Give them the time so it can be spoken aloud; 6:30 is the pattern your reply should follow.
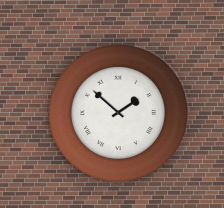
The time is 1:52
